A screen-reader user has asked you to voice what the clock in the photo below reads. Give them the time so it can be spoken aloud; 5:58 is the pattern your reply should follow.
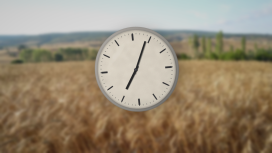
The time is 7:04
